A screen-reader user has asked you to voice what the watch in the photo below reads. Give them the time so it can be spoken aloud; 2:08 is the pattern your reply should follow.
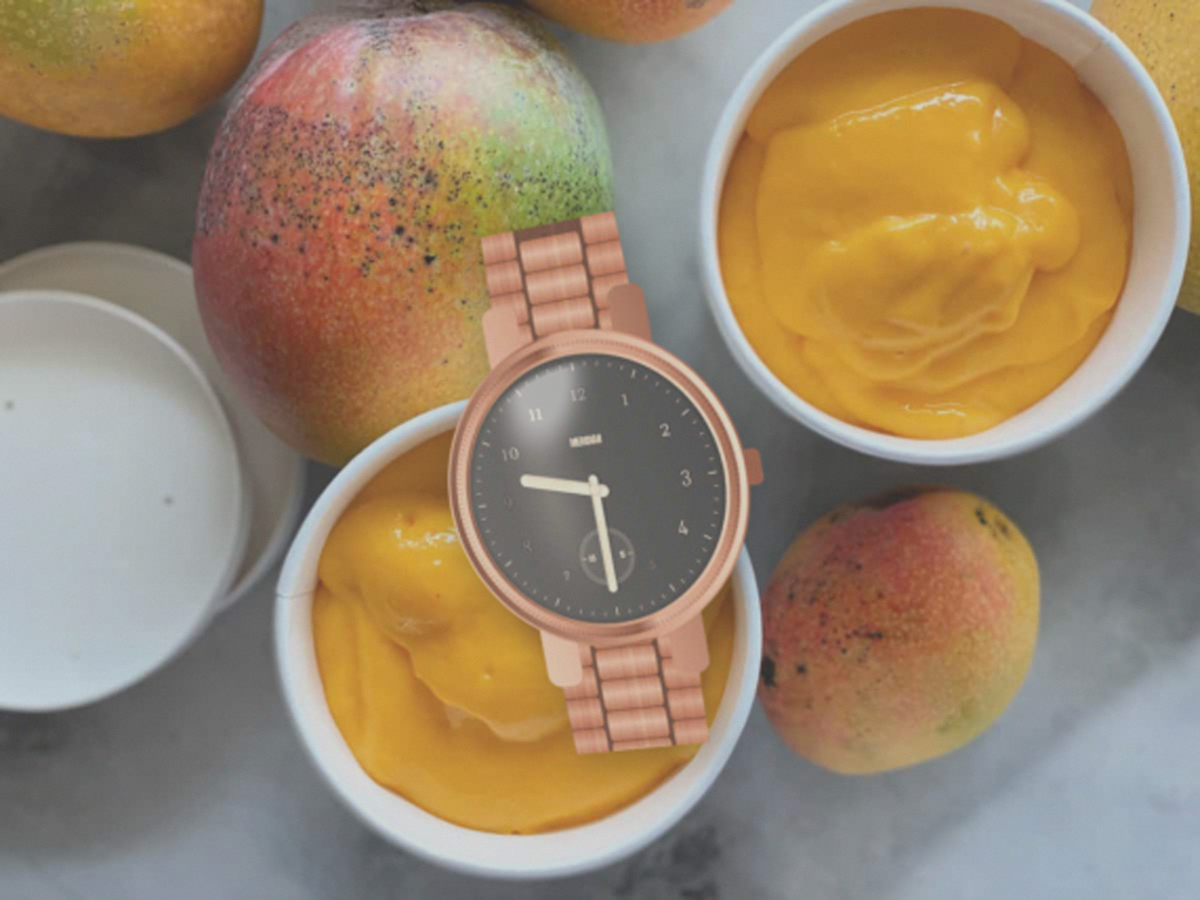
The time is 9:30
